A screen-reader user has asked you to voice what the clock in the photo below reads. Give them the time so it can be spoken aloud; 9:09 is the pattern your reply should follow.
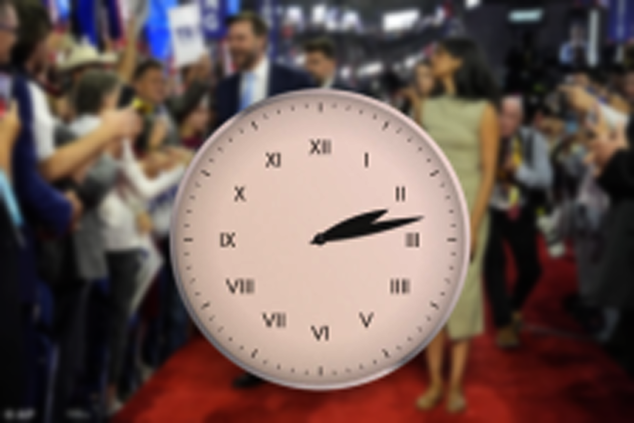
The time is 2:13
